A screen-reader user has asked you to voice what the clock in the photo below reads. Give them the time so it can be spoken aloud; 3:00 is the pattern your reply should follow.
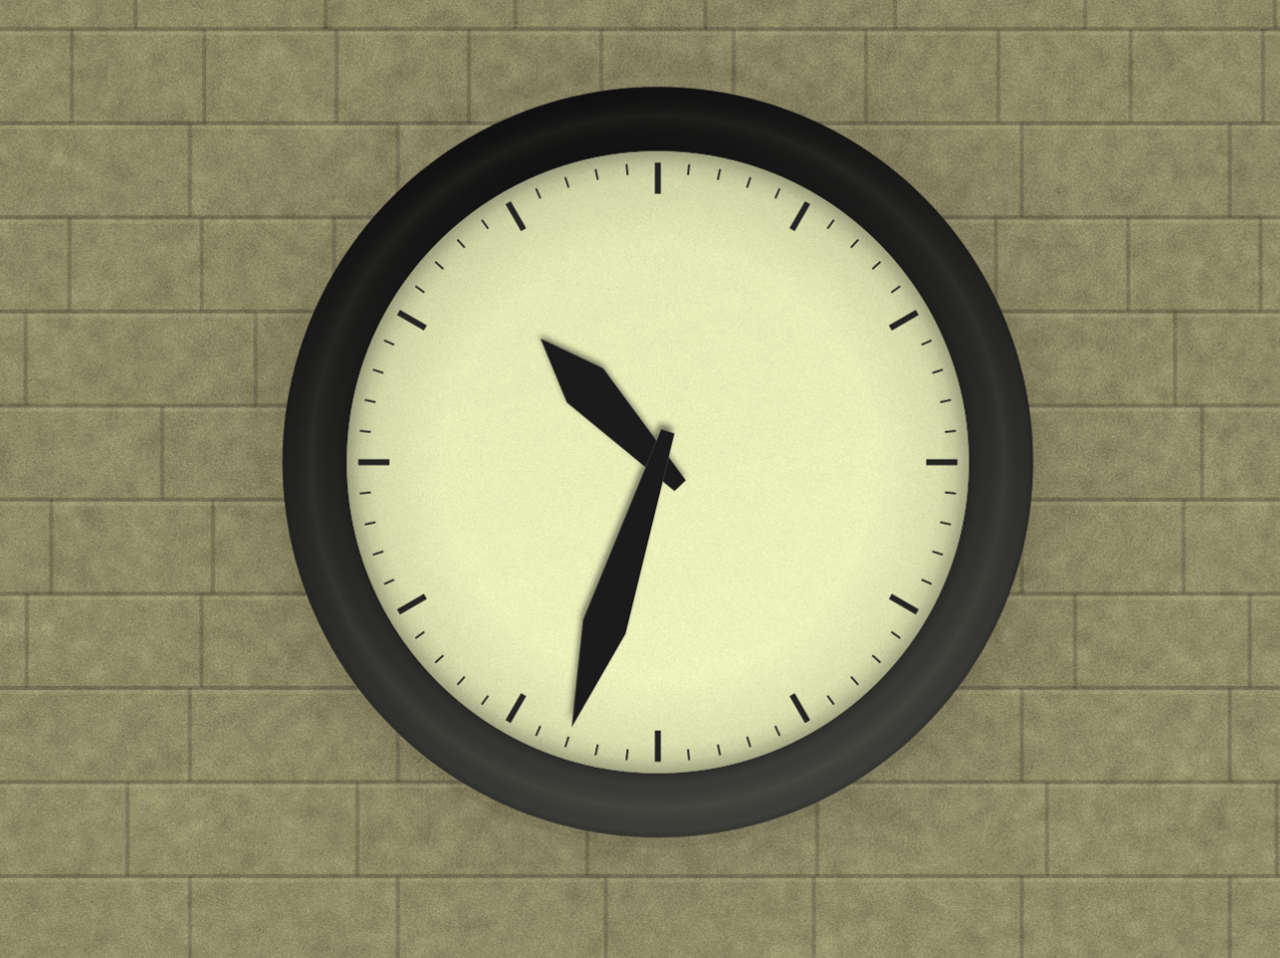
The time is 10:33
